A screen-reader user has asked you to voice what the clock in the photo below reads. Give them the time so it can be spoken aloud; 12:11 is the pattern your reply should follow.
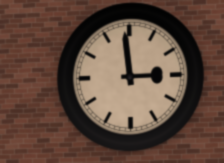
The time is 2:59
